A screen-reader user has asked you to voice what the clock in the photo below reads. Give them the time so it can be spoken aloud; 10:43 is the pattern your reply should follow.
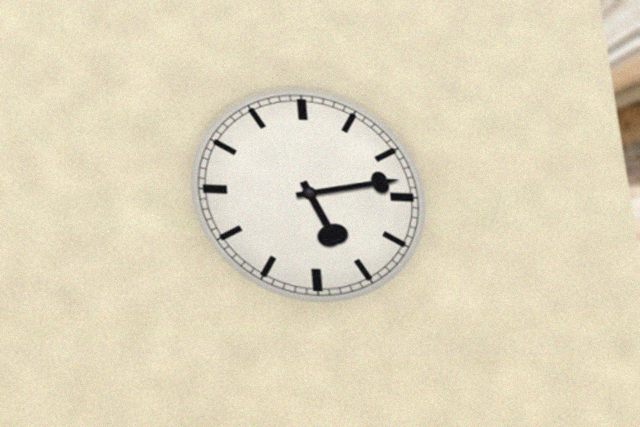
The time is 5:13
